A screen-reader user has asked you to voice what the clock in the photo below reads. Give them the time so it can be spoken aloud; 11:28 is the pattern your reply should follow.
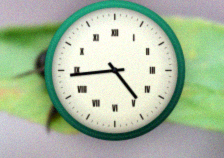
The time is 4:44
